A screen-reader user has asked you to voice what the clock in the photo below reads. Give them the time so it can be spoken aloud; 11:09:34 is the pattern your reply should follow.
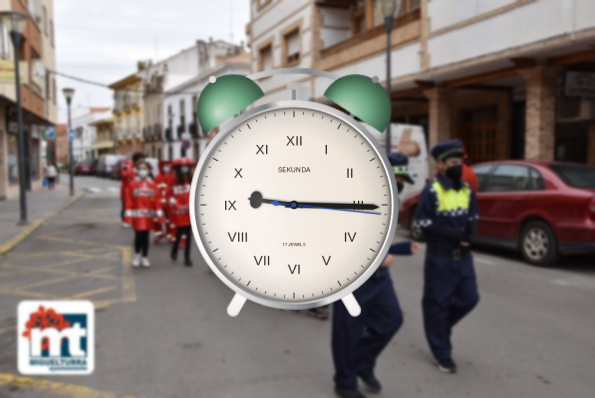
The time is 9:15:16
